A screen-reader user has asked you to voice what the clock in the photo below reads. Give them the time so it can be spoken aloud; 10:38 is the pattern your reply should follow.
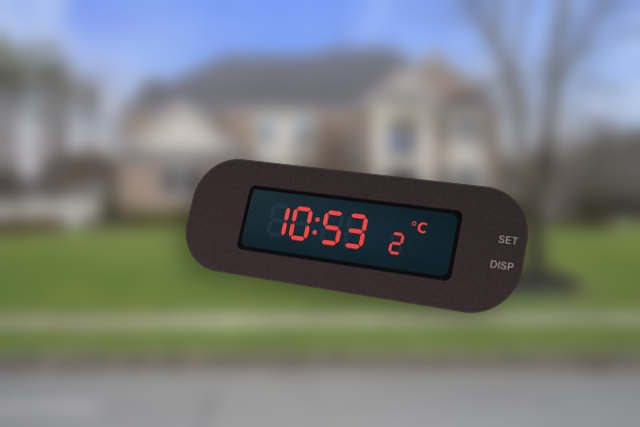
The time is 10:53
